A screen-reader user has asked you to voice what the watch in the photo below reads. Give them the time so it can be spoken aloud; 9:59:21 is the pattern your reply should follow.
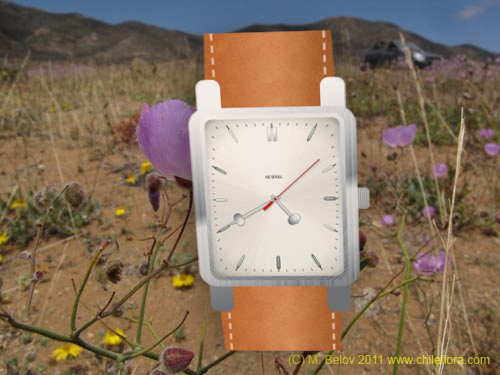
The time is 4:40:08
